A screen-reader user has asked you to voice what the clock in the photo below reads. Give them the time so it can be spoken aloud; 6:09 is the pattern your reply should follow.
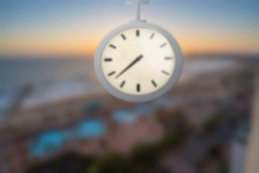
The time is 7:38
